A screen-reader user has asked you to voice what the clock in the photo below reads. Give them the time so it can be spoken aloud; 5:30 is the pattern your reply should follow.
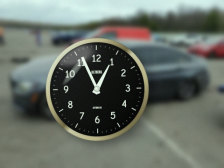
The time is 12:56
